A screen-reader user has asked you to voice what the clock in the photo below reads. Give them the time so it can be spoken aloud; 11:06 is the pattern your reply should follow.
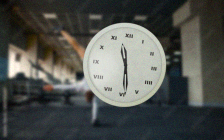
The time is 11:29
